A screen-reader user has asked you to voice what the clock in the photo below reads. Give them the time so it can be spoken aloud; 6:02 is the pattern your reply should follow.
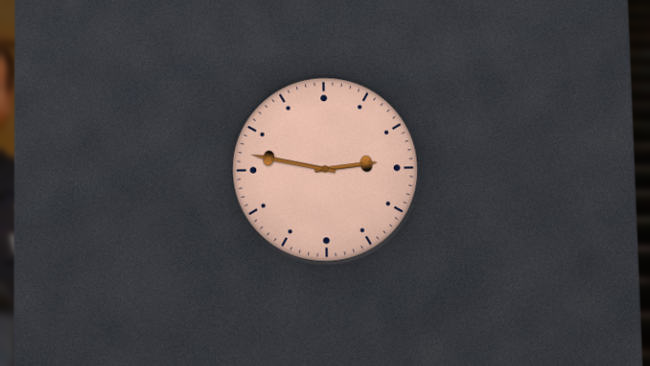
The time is 2:47
